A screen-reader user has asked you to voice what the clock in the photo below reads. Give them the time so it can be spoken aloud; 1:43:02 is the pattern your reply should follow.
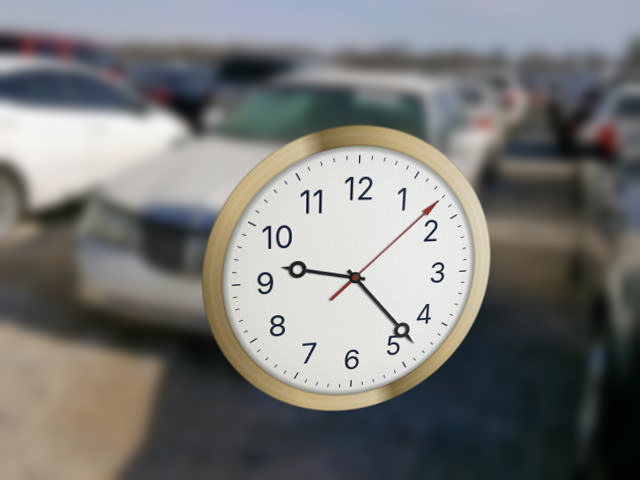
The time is 9:23:08
